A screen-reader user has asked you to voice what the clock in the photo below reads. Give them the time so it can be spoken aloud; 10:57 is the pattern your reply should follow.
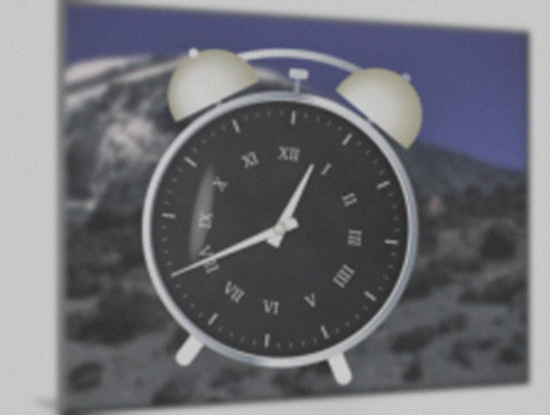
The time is 12:40
